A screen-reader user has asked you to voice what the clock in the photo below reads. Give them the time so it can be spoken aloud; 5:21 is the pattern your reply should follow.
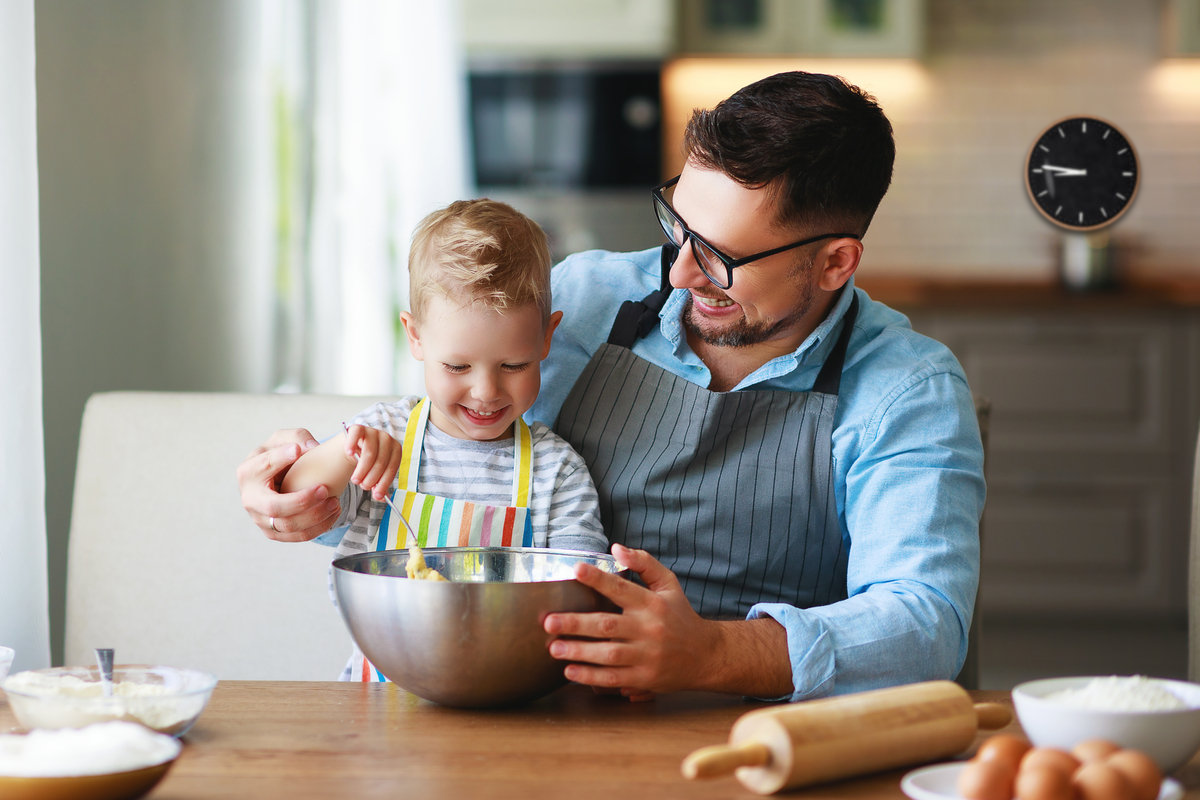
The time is 8:46
